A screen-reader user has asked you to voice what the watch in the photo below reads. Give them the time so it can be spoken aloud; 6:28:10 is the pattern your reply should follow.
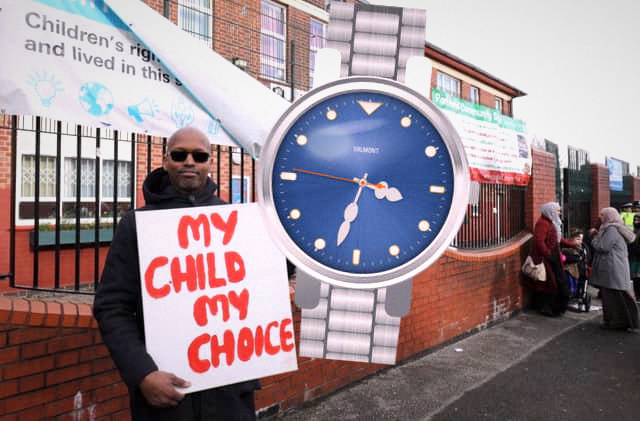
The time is 3:32:46
